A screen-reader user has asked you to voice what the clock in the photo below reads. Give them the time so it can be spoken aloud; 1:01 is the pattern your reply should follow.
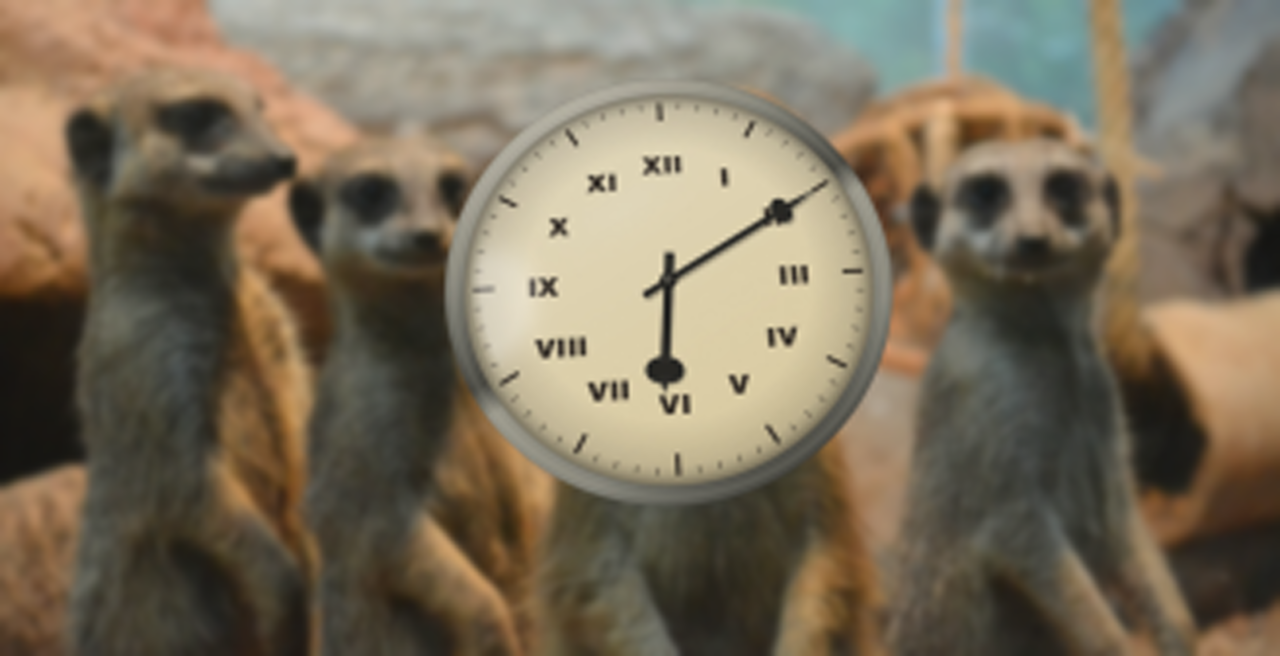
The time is 6:10
